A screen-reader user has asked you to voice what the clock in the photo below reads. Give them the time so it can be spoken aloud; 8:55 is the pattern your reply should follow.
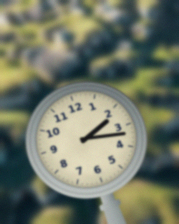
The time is 2:17
